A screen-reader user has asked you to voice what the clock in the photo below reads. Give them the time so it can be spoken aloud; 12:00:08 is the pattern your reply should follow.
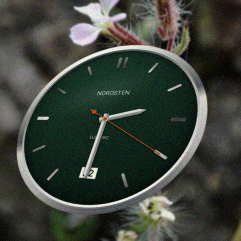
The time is 2:30:20
